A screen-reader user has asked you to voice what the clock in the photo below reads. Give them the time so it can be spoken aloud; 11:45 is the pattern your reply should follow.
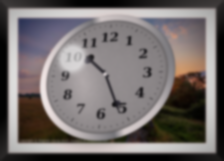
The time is 10:26
